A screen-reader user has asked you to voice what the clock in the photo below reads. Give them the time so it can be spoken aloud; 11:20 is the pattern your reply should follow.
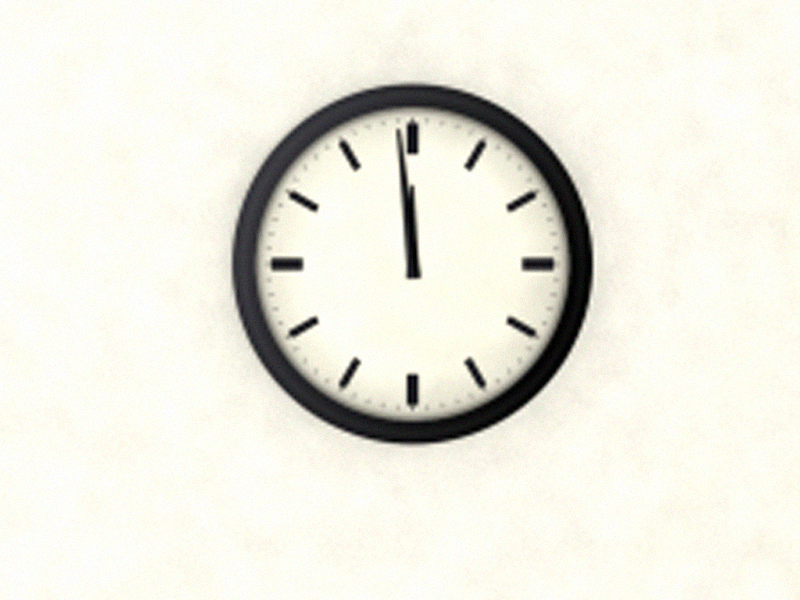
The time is 11:59
